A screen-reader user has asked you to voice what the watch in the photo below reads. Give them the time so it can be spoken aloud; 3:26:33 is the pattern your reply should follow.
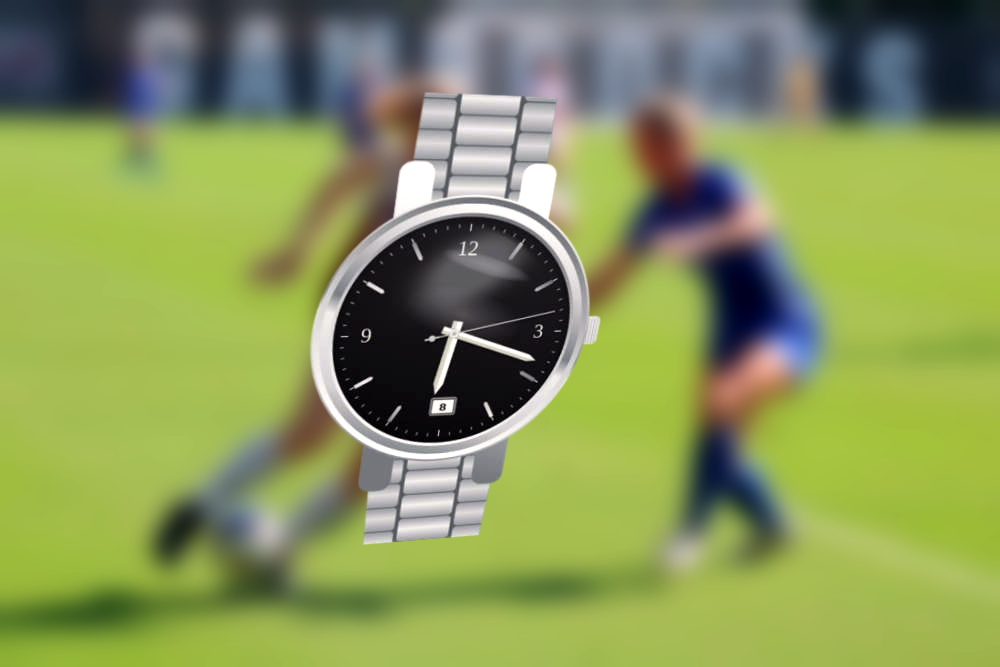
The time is 6:18:13
